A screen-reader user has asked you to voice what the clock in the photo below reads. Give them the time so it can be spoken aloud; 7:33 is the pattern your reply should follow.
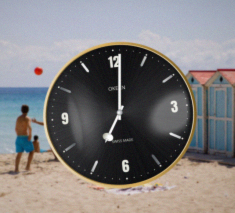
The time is 7:01
